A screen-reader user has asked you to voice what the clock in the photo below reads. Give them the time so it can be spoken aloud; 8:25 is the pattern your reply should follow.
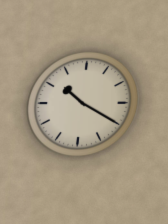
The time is 10:20
